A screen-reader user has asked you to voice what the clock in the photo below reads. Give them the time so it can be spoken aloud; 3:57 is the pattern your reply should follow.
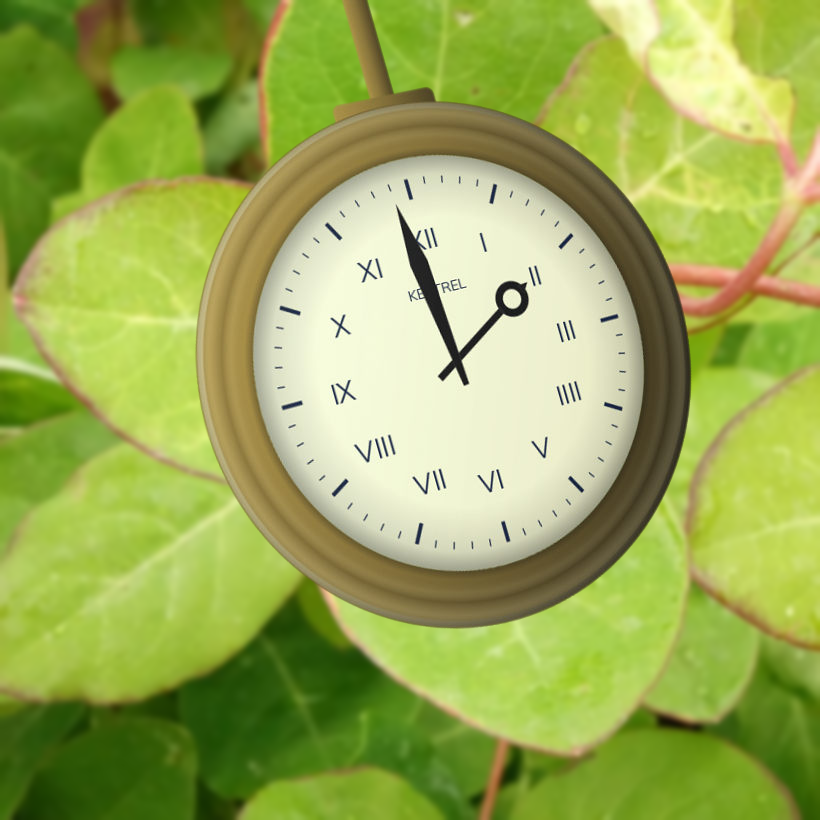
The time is 1:59
